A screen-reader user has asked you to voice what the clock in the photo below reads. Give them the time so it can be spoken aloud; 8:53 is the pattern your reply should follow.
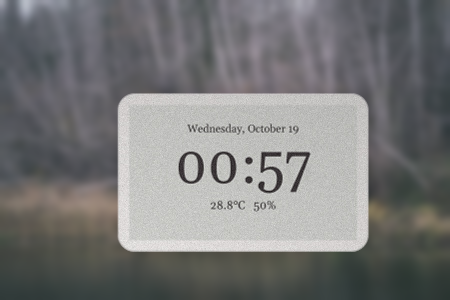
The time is 0:57
